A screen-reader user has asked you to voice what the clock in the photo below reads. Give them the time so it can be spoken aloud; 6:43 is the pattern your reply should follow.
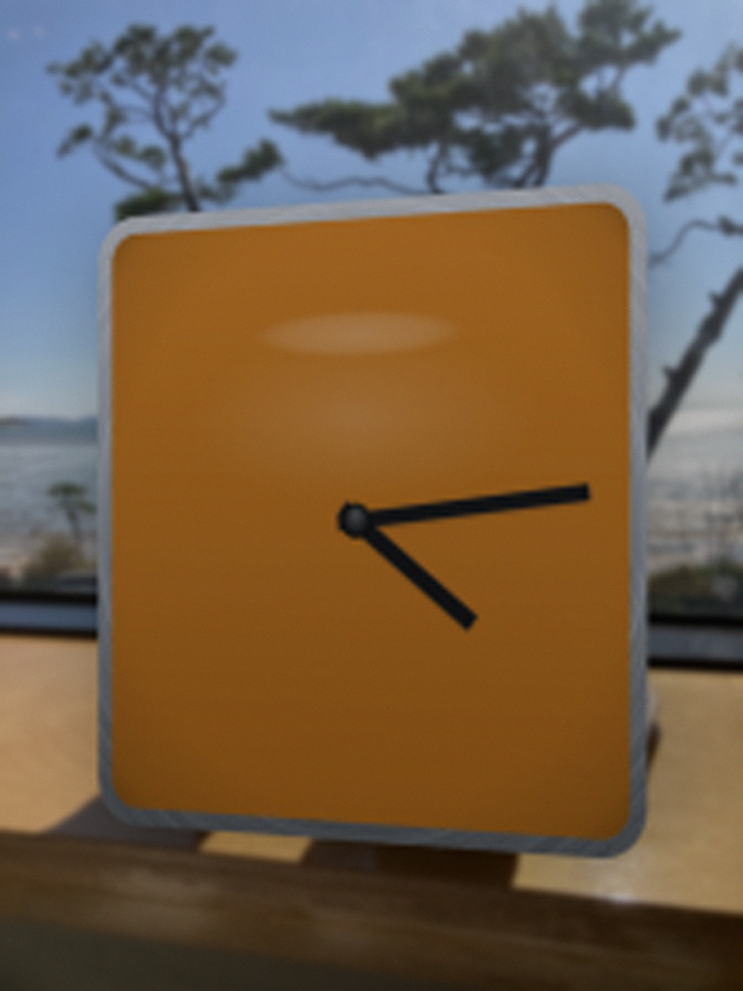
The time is 4:14
